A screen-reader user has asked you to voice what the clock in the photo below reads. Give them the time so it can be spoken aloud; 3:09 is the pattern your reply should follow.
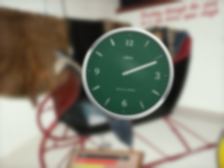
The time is 2:11
